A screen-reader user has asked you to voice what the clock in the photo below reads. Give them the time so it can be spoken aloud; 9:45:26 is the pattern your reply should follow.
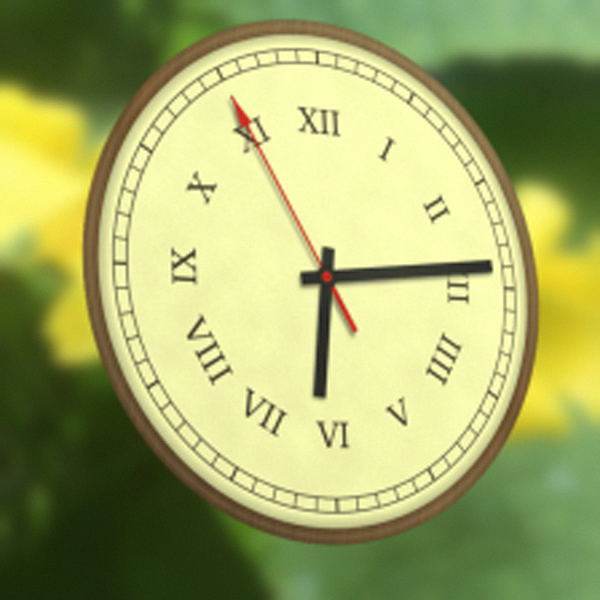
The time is 6:13:55
